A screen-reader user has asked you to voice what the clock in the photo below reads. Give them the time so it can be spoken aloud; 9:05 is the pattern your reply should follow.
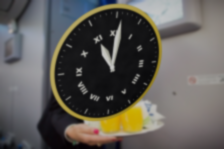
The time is 11:01
